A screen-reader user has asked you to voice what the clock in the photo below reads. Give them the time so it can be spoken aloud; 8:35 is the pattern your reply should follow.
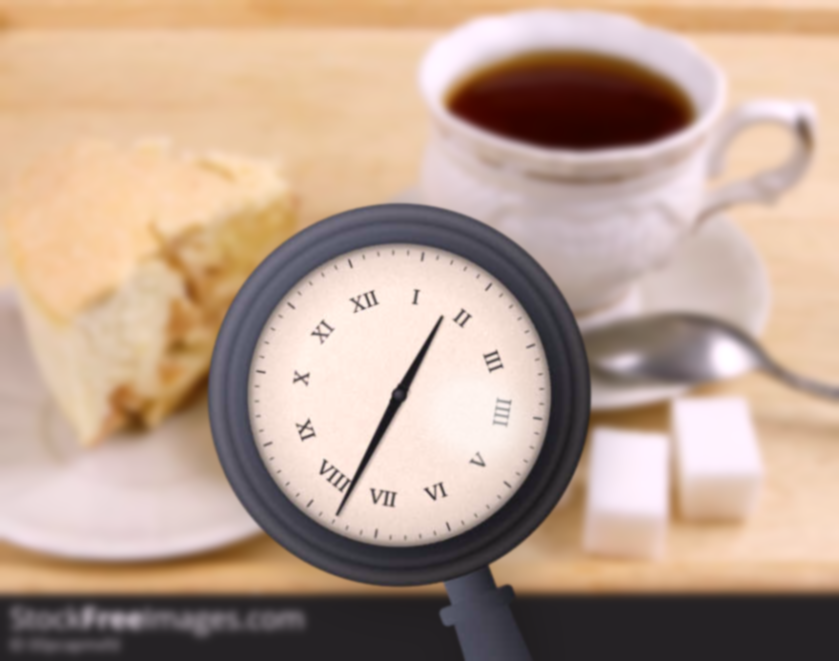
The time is 1:38
